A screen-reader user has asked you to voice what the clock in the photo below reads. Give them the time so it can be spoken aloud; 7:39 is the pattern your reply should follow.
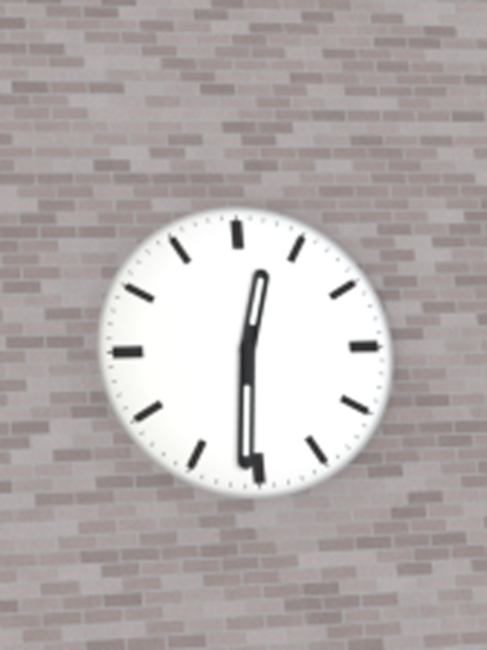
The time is 12:31
